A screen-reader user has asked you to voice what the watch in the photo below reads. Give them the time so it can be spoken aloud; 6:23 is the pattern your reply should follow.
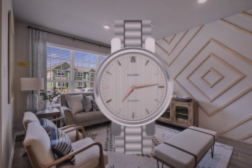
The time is 7:14
